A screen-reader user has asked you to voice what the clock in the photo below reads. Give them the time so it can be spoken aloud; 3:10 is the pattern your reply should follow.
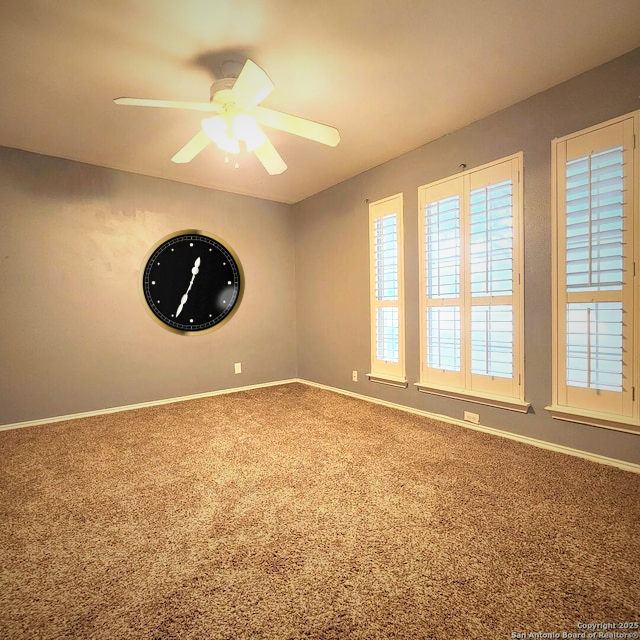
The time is 12:34
